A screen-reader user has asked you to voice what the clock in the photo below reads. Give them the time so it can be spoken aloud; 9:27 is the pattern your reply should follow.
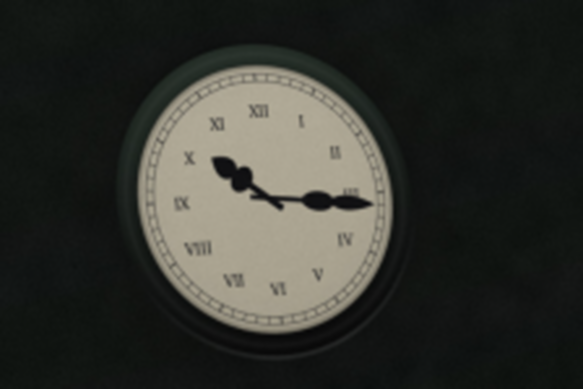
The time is 10:16
